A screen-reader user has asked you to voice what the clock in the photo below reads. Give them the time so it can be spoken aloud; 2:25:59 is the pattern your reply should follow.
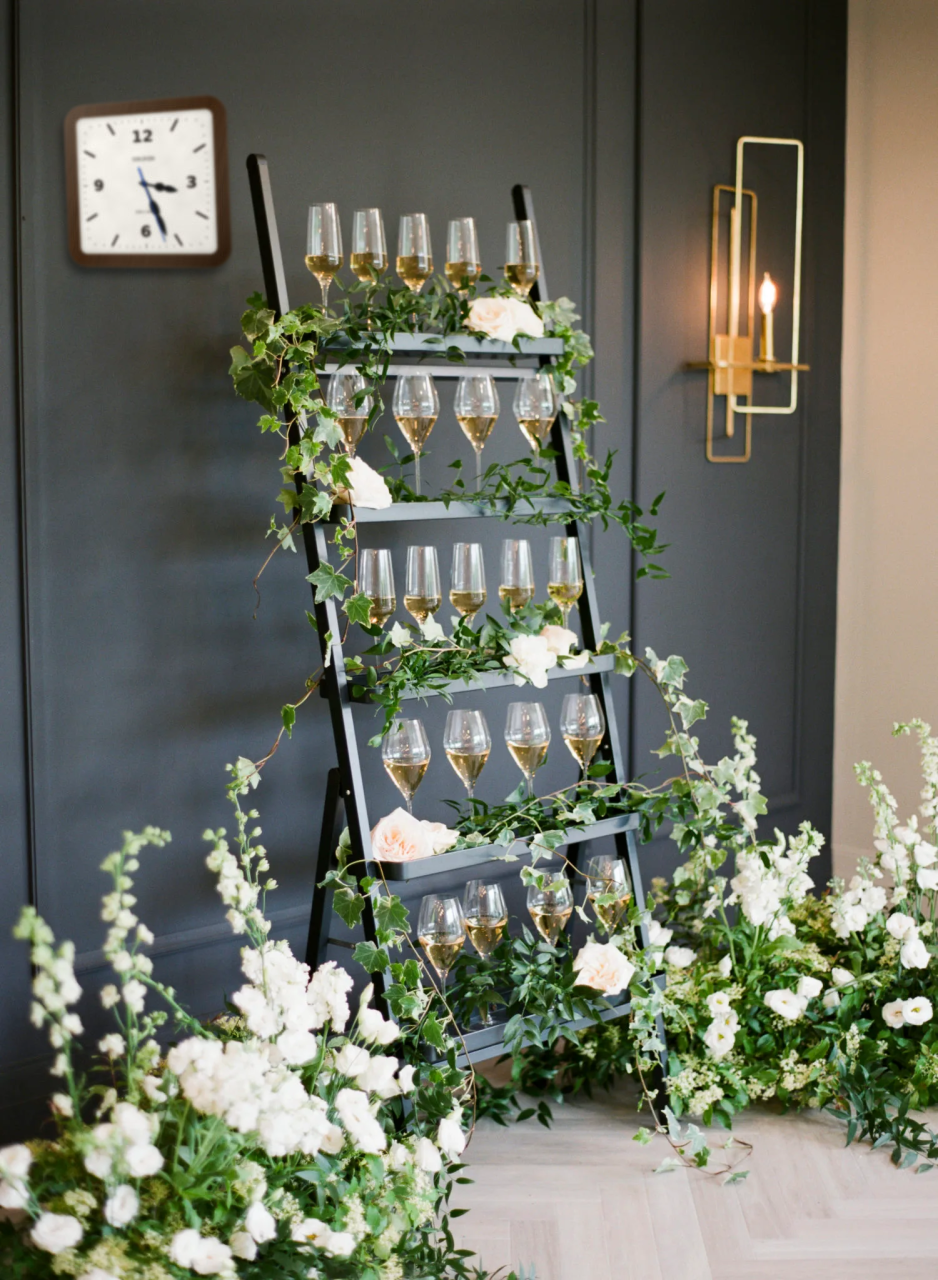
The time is 3:26:27
